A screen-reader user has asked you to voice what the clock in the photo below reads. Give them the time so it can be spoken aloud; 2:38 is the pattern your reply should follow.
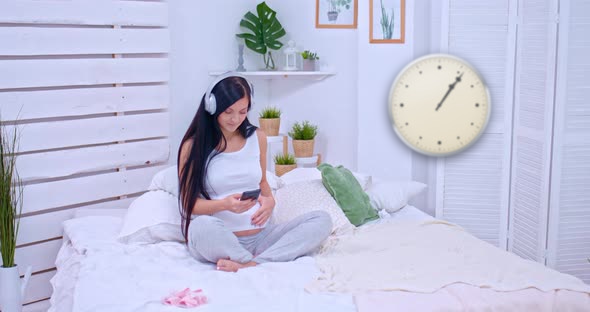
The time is 1:06
